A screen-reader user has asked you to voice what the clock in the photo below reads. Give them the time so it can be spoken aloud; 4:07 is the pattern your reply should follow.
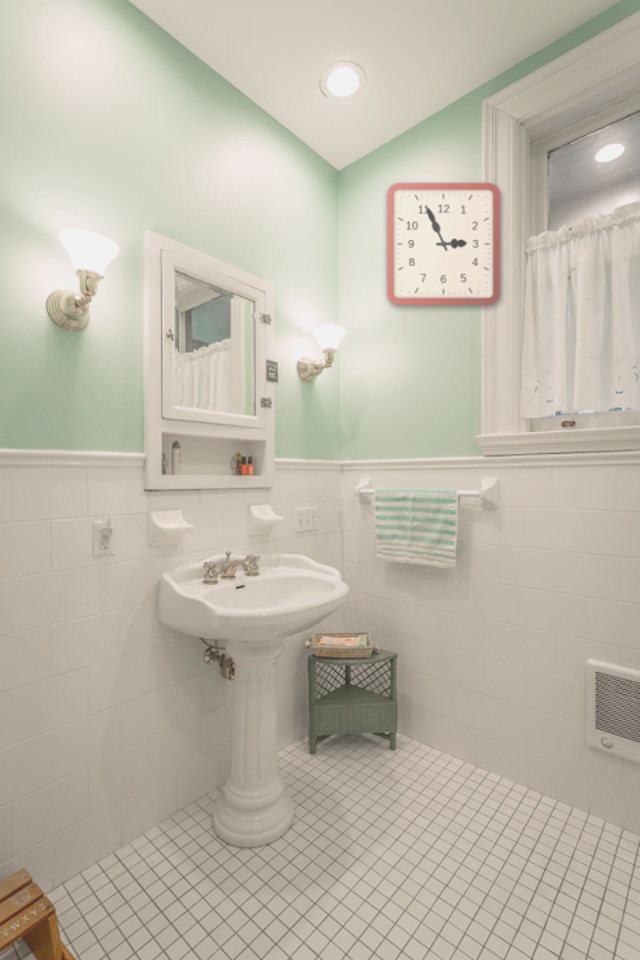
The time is 2:56
